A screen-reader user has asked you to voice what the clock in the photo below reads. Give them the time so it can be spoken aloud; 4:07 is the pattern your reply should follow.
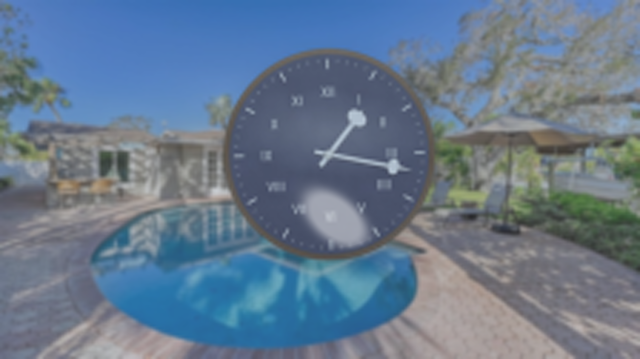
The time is 1:17
